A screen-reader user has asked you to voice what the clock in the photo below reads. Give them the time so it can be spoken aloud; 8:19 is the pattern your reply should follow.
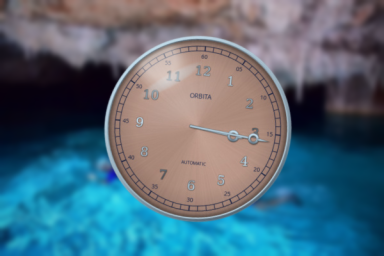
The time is 3:16
